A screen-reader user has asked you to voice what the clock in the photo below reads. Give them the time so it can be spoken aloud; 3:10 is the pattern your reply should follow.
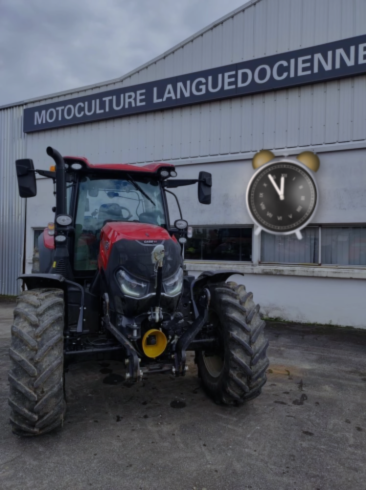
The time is 11:54
